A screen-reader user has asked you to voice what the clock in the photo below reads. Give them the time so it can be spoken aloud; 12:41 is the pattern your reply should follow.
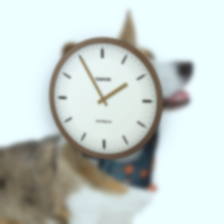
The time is 1:55
